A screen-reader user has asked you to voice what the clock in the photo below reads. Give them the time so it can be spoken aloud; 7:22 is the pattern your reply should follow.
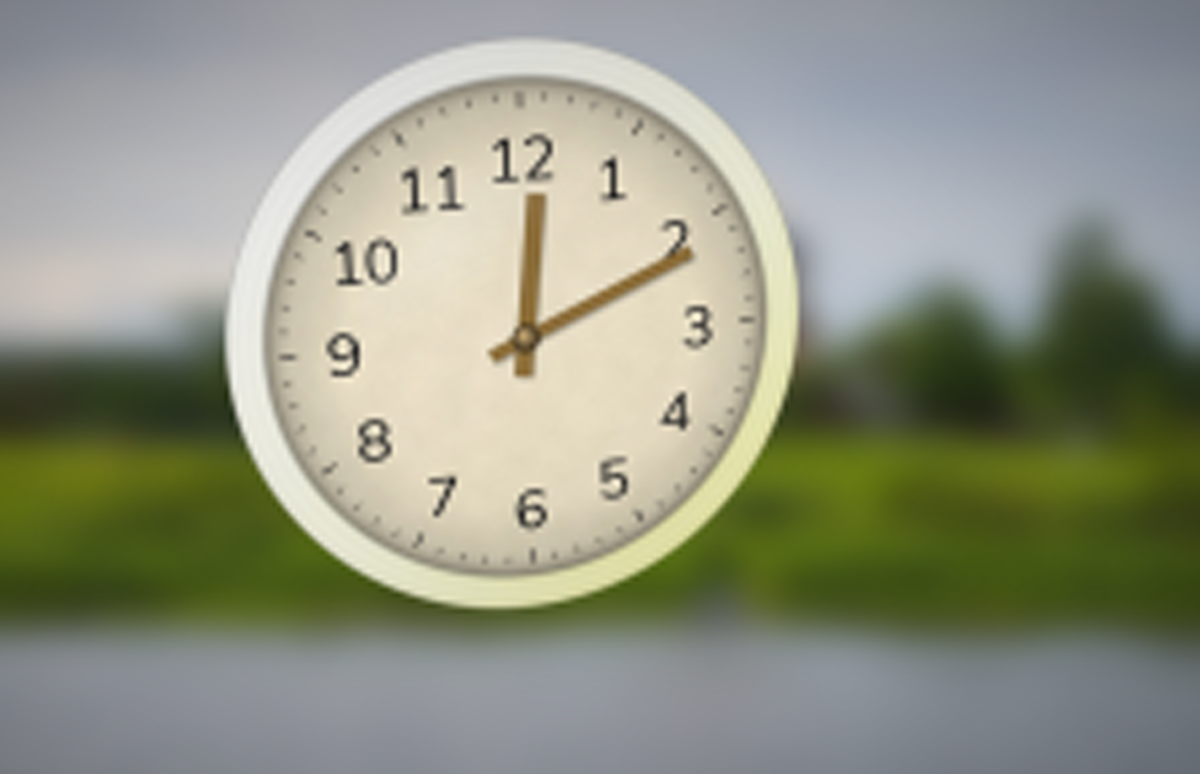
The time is 12:11
